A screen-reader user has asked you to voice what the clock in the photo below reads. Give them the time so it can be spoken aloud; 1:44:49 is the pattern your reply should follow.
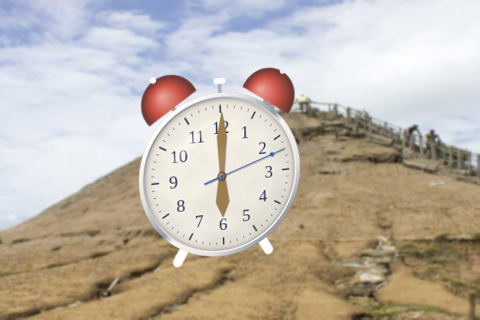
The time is 6:00:12
